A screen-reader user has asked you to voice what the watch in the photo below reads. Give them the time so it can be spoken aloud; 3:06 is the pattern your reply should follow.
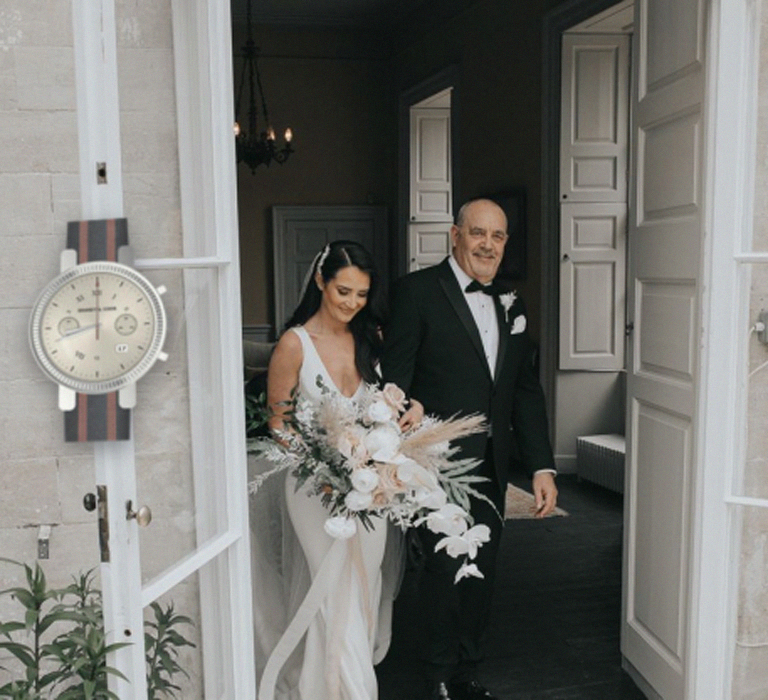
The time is 8:42
